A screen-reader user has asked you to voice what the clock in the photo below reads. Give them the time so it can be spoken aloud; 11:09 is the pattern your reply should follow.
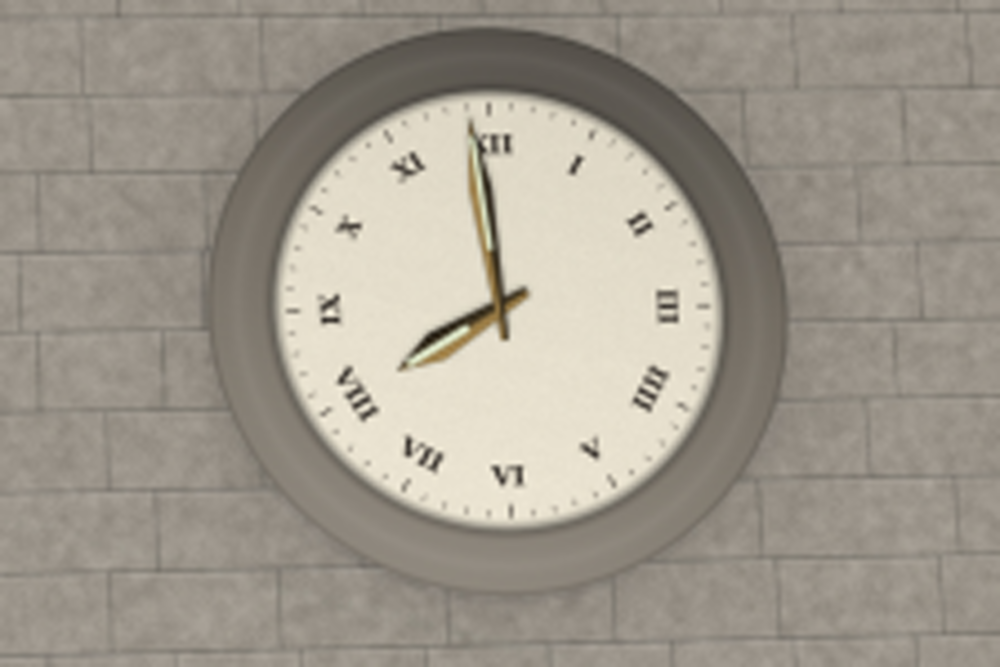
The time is 7:59
